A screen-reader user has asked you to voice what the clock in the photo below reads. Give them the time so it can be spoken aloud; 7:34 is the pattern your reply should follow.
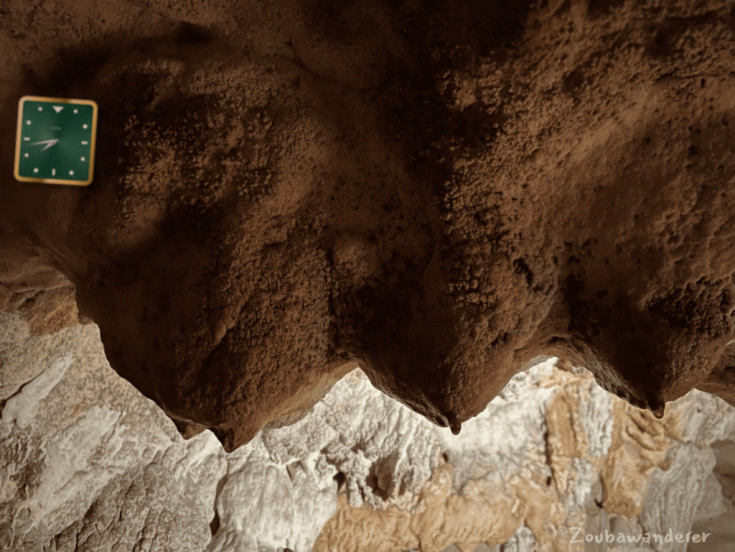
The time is 7:43
